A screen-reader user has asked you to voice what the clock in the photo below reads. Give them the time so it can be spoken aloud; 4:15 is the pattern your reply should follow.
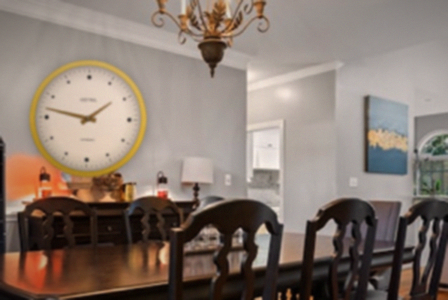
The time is 1:47
